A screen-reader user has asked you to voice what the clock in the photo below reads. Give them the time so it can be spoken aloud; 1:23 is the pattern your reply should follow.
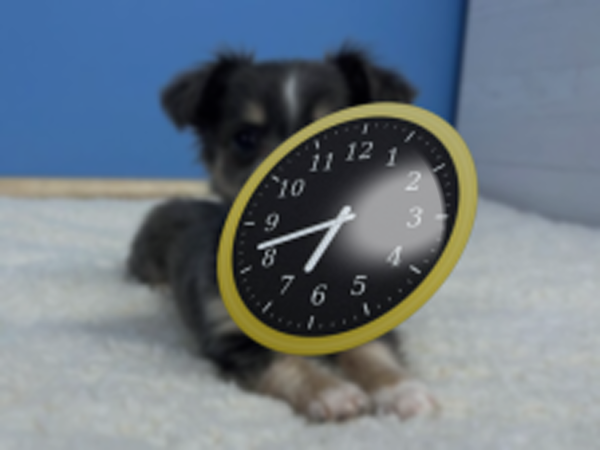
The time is 6:42
